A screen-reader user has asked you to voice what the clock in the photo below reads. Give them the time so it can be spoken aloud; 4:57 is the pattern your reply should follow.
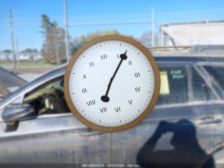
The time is 7:07
